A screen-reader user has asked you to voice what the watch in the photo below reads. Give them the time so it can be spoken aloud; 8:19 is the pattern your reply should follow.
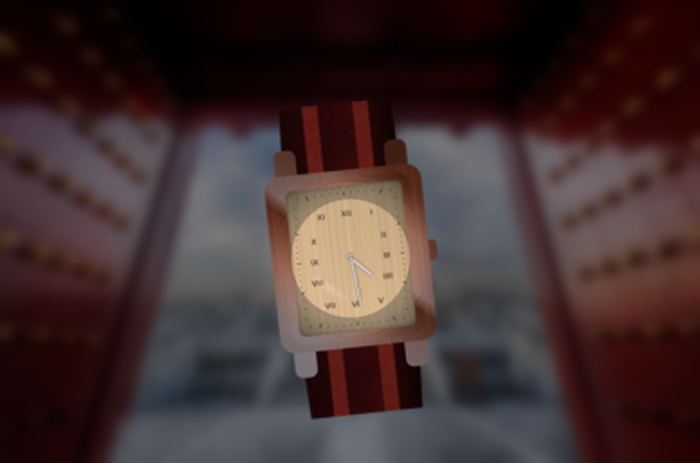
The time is 4:29
